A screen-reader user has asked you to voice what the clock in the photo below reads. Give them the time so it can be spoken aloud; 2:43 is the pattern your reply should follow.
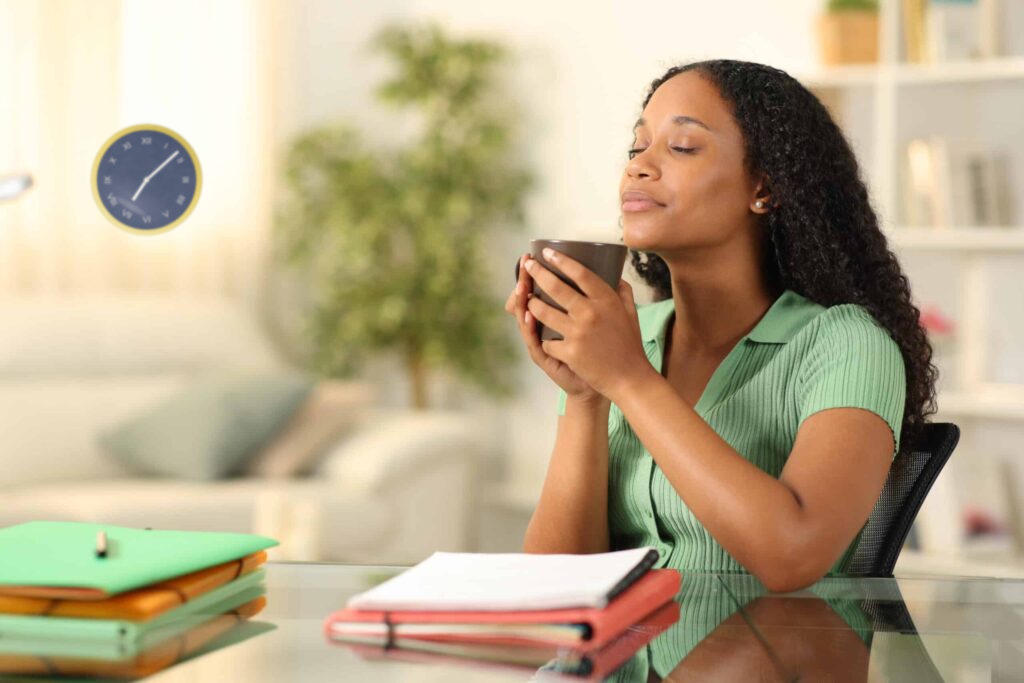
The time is 7:08
